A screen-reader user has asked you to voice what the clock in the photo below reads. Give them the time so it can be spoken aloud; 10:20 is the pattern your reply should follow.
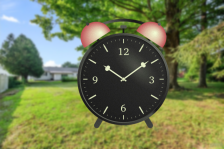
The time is 10:09
